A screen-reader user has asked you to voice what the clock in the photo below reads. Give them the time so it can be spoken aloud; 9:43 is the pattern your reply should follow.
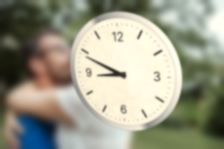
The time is 8:49
